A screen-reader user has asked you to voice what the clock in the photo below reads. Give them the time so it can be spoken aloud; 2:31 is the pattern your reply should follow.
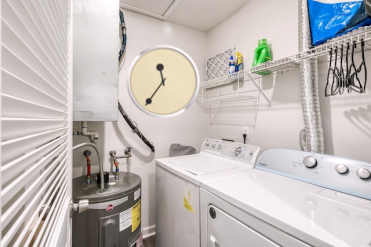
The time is 11:36
